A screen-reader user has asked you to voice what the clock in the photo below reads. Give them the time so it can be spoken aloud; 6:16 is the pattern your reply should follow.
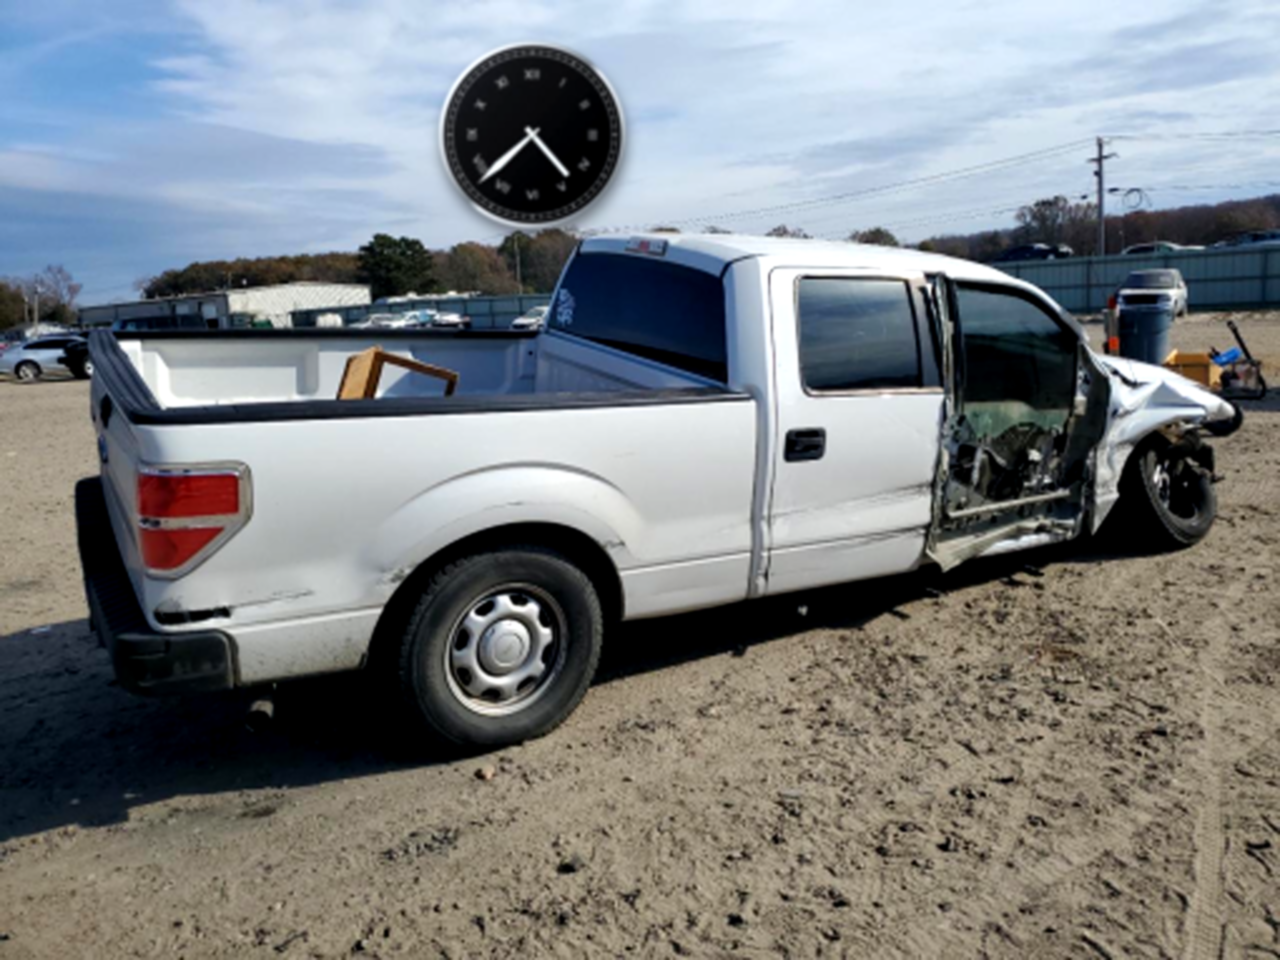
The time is 4:38
